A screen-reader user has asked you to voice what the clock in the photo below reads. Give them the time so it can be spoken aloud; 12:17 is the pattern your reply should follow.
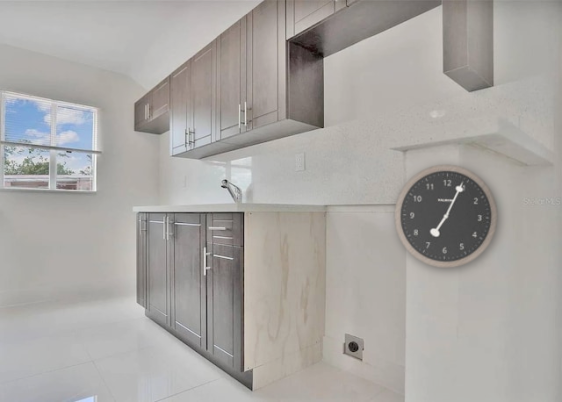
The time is 7:04
